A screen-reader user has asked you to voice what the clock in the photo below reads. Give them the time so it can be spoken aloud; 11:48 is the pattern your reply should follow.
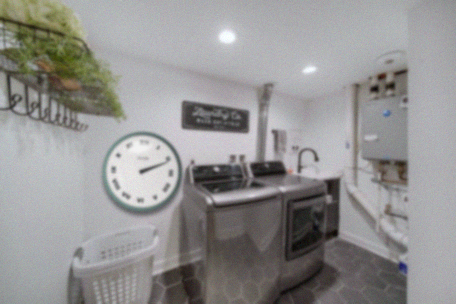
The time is 2:11
